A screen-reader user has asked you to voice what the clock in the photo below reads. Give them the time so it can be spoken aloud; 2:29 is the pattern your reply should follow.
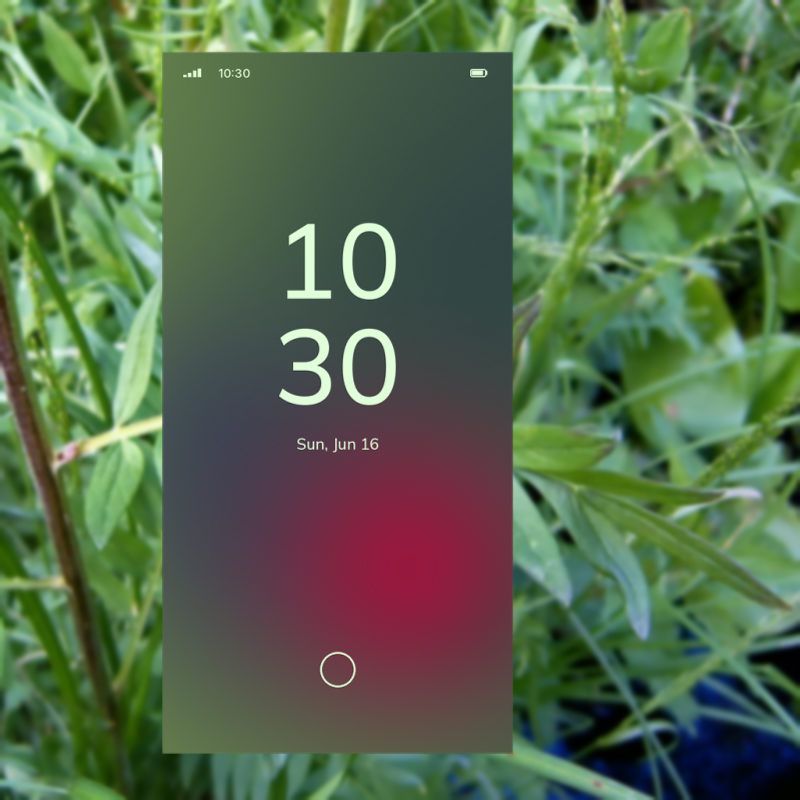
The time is 10:30
